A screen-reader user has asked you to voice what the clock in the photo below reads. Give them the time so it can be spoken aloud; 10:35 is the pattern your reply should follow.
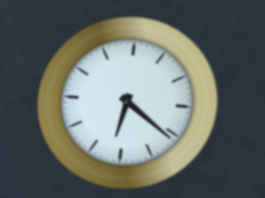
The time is 6:21
